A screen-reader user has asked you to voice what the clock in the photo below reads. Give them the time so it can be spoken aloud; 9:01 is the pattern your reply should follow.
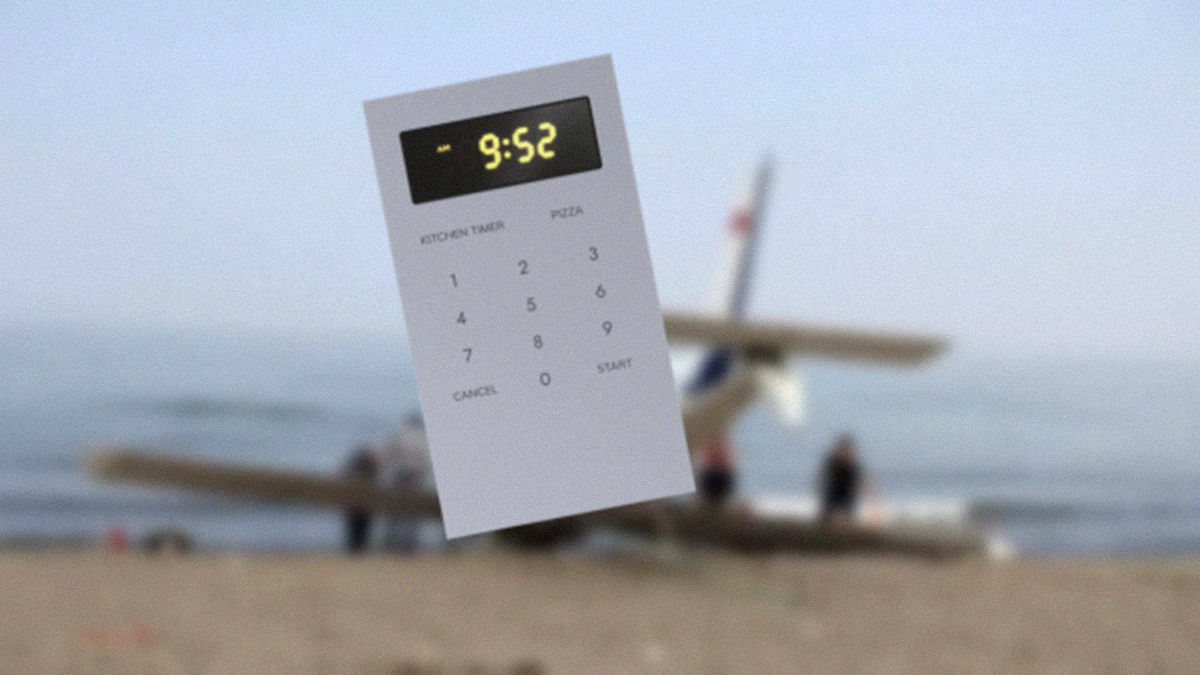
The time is 9:52
